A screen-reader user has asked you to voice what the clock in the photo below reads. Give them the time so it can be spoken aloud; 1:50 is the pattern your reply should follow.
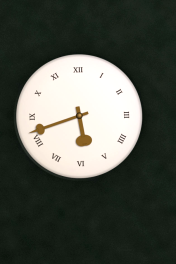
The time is 5:42
